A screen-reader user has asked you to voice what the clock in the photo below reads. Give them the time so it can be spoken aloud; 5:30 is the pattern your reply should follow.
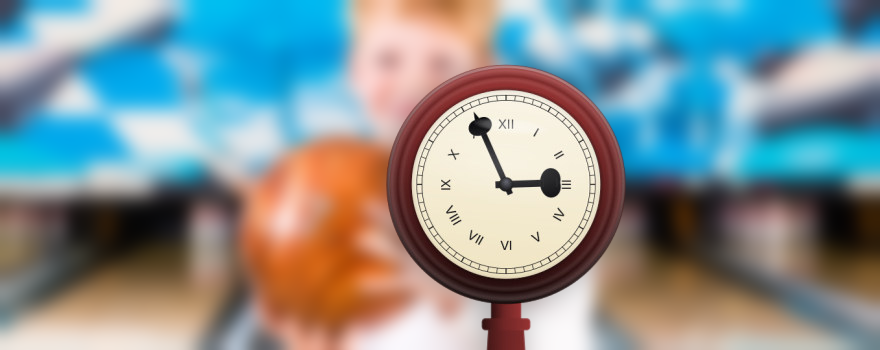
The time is 2:56
